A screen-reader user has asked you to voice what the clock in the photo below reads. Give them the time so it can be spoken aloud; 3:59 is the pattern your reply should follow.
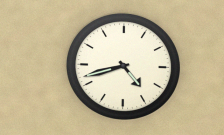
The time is 4:42
